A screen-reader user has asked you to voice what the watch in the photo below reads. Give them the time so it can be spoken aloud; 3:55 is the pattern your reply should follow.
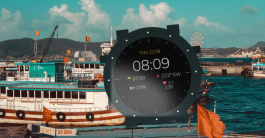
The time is 8:09
